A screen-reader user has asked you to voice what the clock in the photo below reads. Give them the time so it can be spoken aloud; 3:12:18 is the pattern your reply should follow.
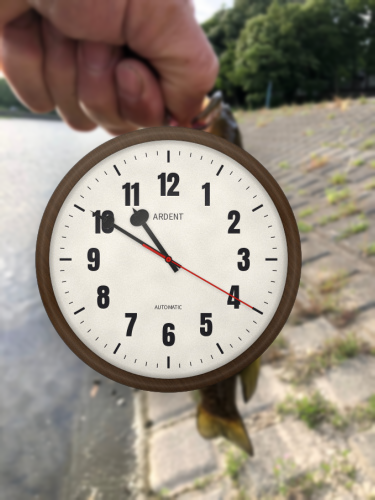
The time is 10:50:20
